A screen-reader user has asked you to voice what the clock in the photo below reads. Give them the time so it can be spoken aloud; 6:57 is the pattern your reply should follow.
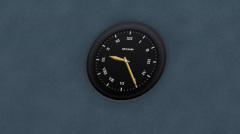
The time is 9:25
